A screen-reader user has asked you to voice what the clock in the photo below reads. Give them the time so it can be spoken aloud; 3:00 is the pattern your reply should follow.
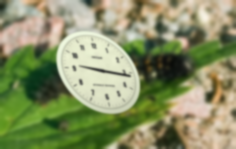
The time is 9:16
